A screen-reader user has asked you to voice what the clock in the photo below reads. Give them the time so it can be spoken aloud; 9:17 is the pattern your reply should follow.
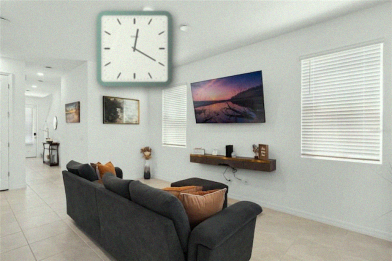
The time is 12:20
